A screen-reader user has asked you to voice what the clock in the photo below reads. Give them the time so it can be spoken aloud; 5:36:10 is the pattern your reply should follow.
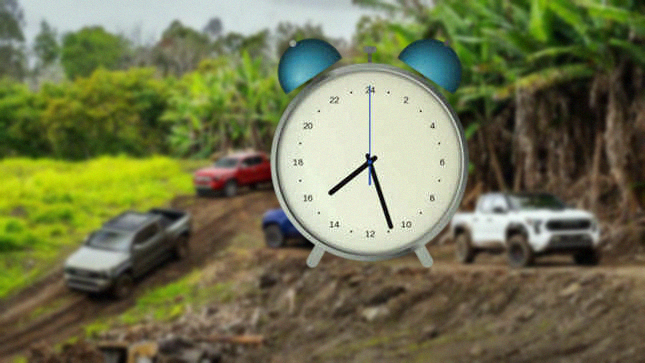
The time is 15:27:00
